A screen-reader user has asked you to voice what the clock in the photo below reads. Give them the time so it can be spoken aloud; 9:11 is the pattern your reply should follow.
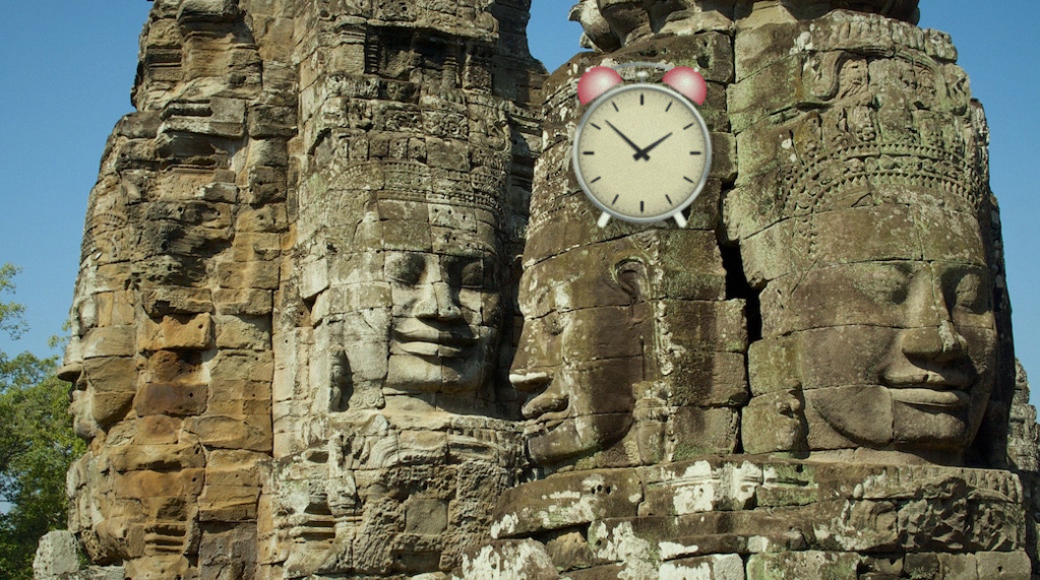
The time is 1:52
